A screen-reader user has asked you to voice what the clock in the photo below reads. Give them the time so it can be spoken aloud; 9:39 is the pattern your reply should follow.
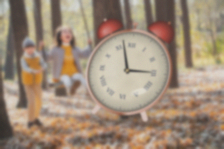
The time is 2:57
